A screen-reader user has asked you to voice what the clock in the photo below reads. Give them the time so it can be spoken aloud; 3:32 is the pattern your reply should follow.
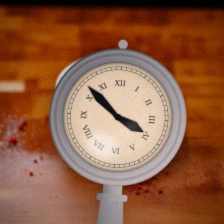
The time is 3:52
